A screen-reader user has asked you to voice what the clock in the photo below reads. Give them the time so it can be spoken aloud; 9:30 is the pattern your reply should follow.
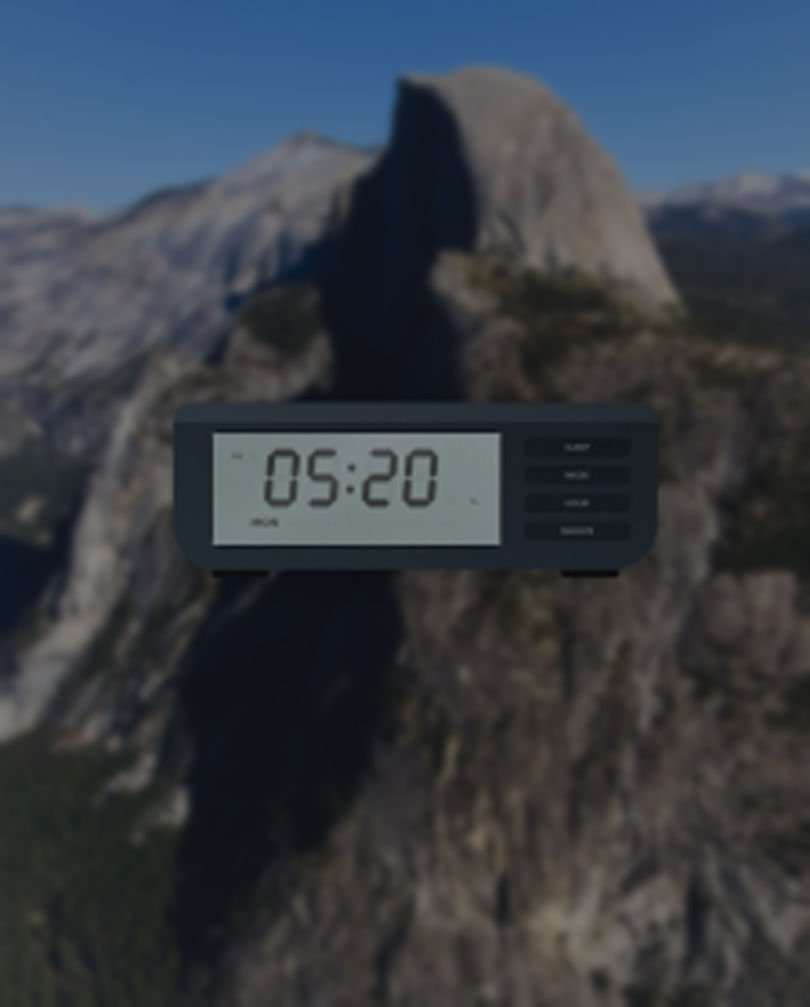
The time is 5:20
